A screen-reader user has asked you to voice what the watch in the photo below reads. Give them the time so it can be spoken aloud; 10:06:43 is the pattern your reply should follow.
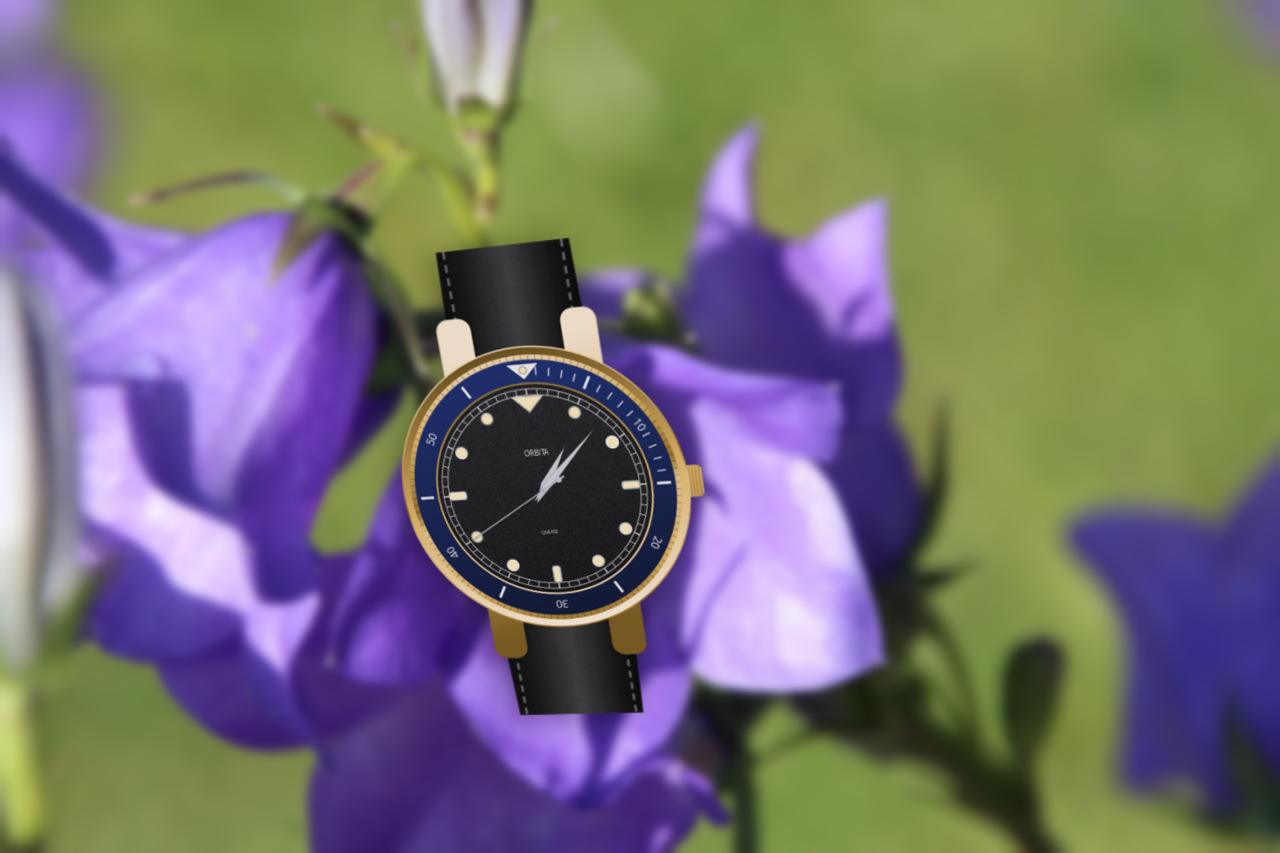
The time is 1:07:40
